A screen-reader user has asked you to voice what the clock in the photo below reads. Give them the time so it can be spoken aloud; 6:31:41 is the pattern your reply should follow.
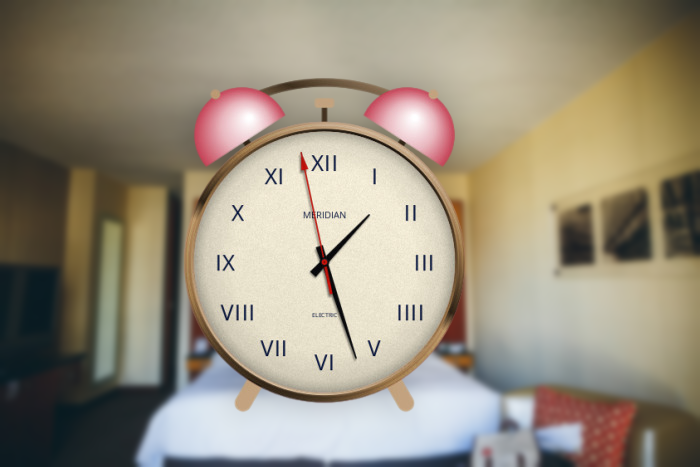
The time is 1:26:58
